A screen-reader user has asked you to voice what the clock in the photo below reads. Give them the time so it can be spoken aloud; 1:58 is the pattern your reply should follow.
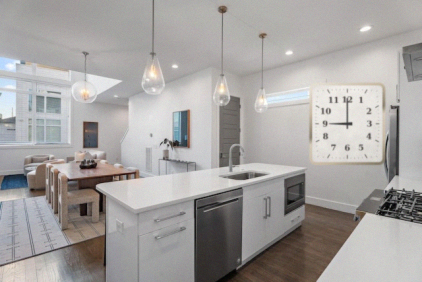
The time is 9:00
